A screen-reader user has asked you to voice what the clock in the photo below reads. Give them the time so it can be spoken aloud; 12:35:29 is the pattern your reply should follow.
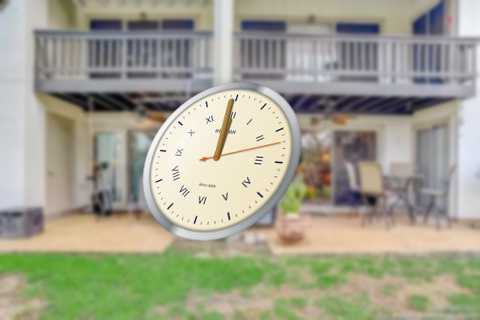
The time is 11:59:12
